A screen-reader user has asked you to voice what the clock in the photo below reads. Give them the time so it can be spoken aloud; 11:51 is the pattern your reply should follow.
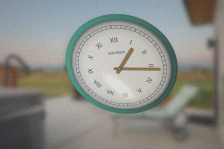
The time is 1:16
